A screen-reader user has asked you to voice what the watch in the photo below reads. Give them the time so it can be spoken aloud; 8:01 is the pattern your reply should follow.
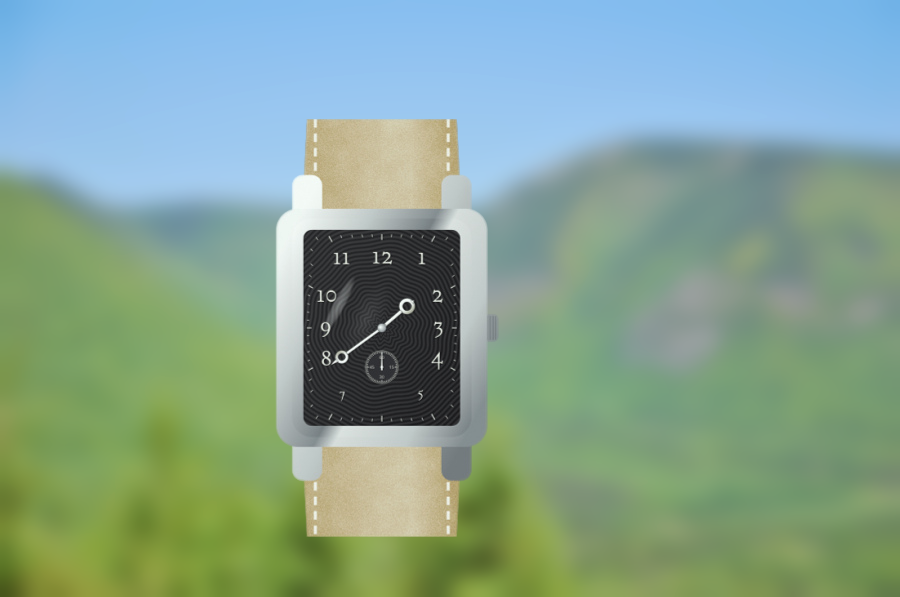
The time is 1:39
